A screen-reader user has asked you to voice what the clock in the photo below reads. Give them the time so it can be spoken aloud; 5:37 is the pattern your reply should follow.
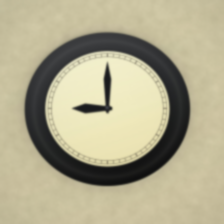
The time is 9:00
